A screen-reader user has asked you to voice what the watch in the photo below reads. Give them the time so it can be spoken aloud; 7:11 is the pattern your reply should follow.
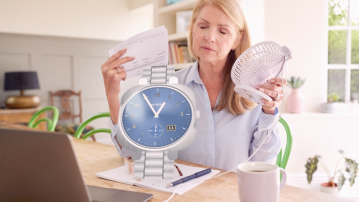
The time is 12:55
